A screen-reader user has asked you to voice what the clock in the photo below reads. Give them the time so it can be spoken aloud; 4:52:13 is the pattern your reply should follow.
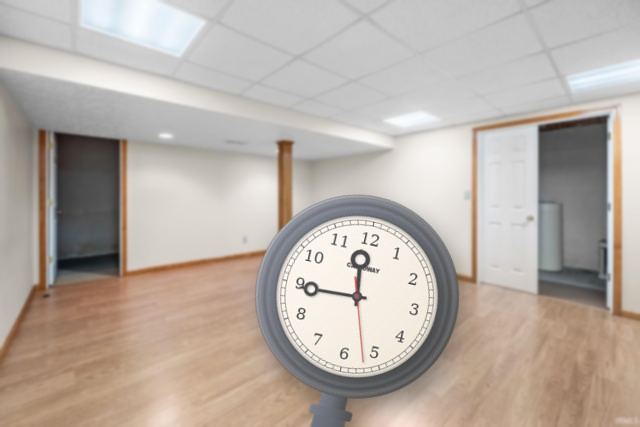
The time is 11:44:27
